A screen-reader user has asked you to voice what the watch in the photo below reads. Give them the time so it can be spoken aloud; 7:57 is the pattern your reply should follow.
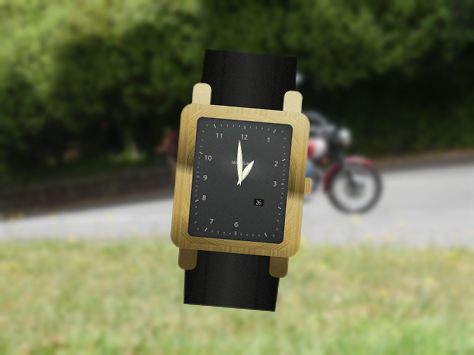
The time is 12:59
